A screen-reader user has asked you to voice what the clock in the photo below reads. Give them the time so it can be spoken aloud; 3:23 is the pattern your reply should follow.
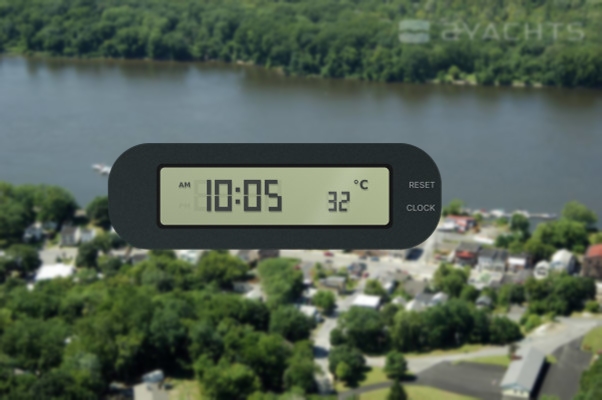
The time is 10:05
